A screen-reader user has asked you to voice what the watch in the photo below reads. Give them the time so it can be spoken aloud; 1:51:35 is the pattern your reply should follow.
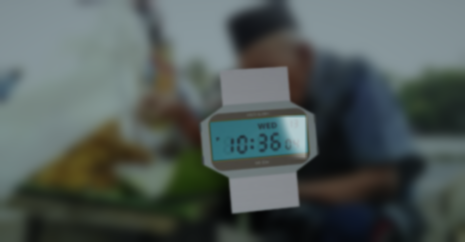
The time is 10:36:04
